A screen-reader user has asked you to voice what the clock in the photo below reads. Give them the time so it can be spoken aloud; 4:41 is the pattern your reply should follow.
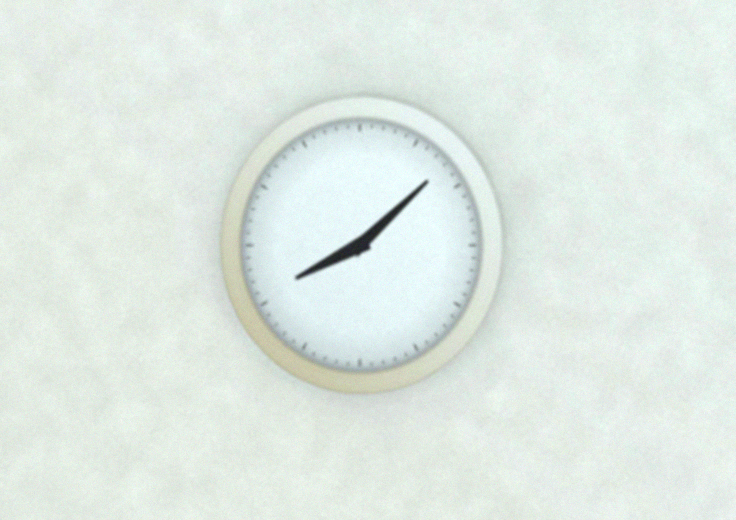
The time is 8:08
